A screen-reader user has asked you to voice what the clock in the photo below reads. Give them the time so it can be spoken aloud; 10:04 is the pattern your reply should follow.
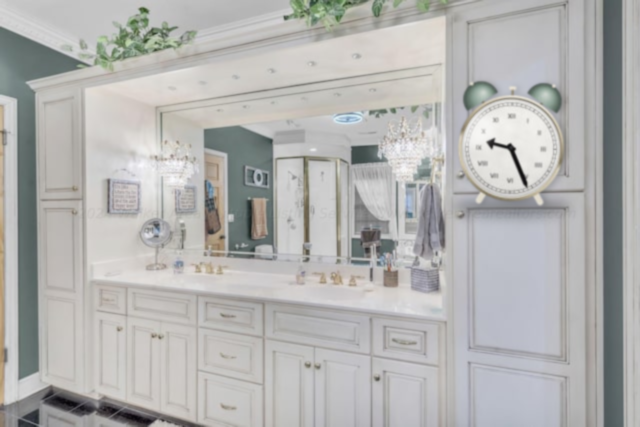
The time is 9:26
